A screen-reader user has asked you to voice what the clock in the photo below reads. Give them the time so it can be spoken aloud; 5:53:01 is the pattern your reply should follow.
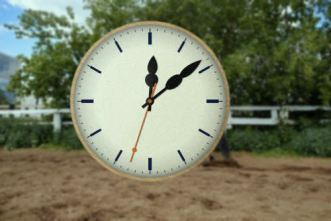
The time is 12:08:33
